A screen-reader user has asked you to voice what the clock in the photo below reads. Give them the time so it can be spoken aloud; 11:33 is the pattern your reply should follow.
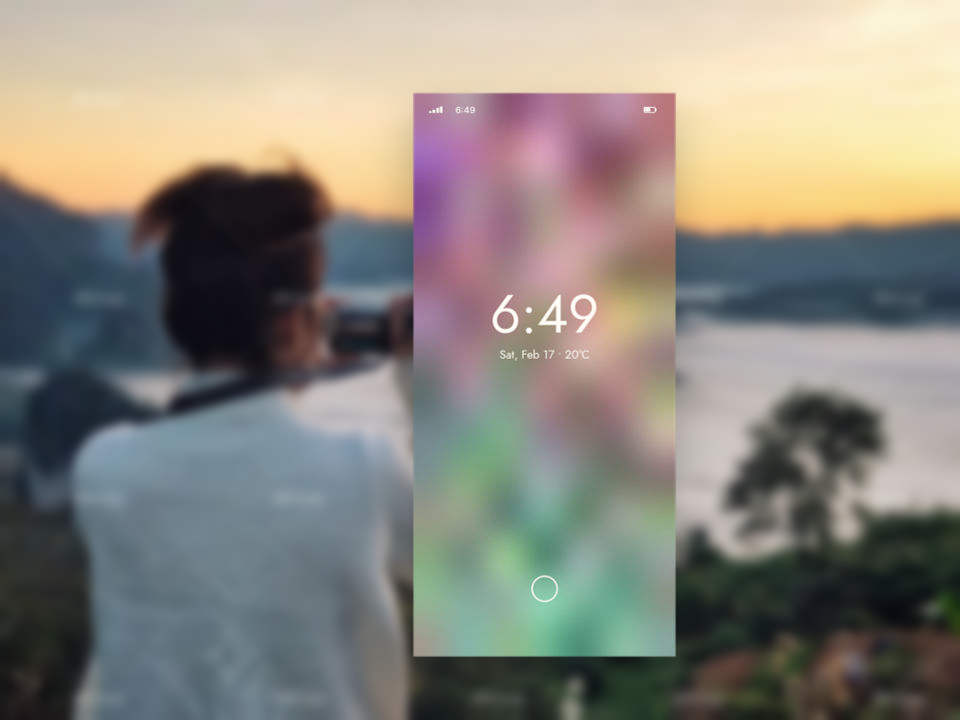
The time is 6:49
